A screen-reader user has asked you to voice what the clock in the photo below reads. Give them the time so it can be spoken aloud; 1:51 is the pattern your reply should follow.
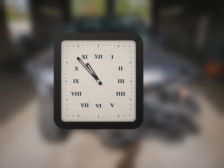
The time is 10:53
